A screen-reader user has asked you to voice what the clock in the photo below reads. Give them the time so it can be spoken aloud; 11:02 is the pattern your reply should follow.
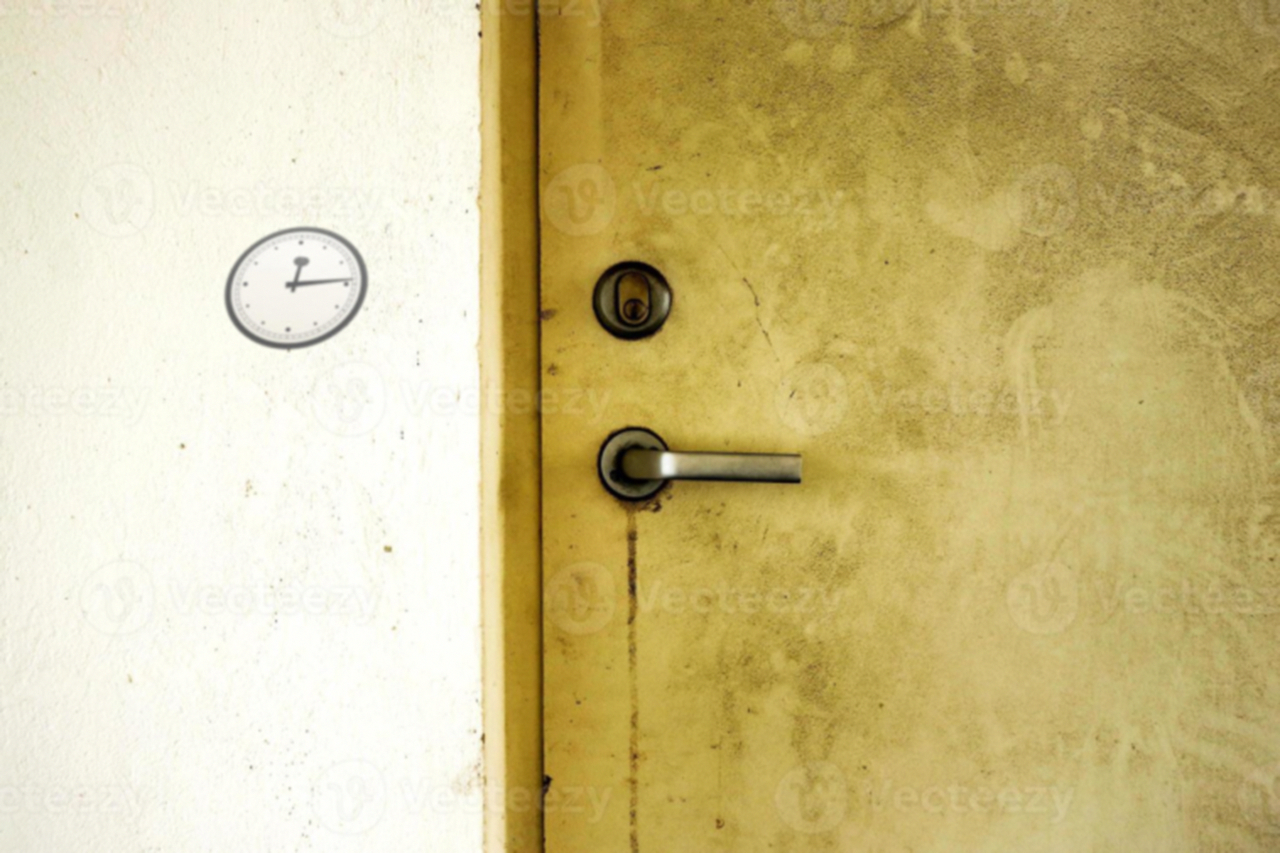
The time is 12:14
